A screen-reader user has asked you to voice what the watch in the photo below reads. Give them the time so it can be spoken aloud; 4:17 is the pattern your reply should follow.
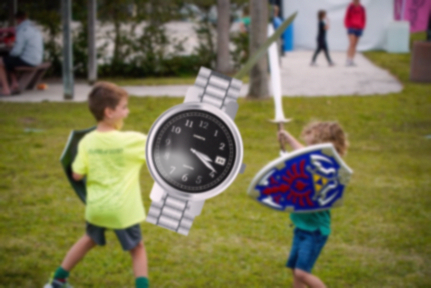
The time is 3:19
